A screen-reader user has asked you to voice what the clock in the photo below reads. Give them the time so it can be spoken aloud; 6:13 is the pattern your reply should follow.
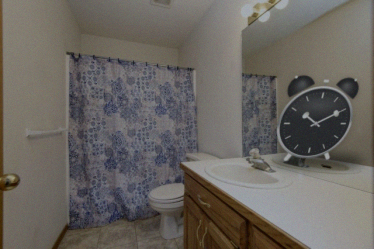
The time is 10:10
